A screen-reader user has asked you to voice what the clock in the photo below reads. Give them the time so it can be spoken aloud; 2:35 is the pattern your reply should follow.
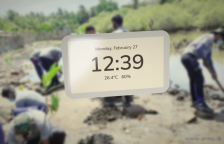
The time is 12:39
